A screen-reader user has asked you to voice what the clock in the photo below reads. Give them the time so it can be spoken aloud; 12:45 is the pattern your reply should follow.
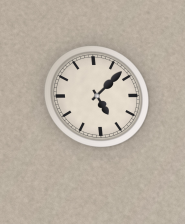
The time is 5:08
